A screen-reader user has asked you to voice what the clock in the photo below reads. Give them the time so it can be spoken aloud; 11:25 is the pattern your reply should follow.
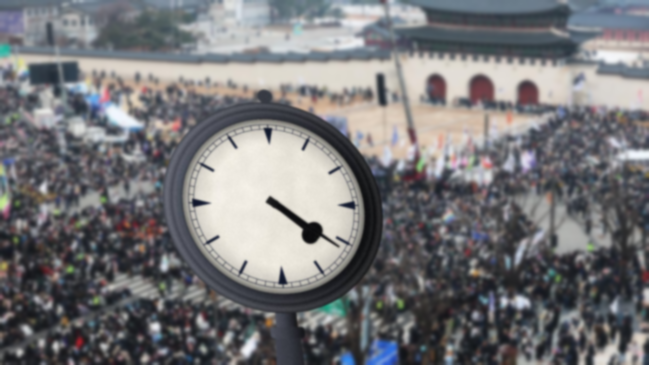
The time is 4:21
